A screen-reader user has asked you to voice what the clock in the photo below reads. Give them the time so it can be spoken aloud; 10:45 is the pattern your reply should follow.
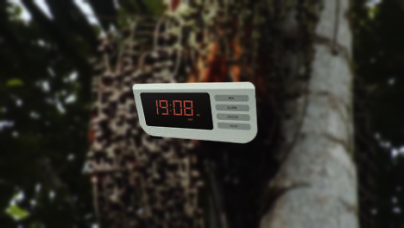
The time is 19:08
